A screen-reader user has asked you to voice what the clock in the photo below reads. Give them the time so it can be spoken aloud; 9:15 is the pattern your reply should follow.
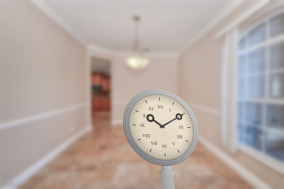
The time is 10:10
